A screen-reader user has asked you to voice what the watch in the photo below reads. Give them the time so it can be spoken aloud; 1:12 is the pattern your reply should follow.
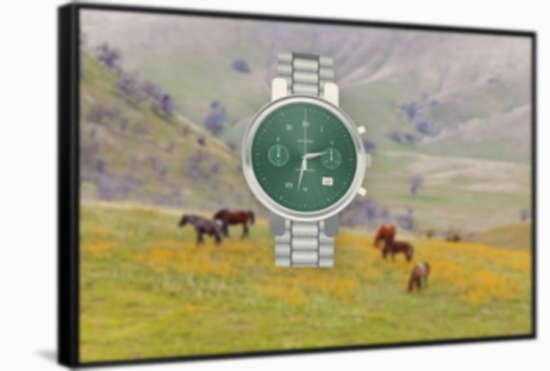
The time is 2:32
